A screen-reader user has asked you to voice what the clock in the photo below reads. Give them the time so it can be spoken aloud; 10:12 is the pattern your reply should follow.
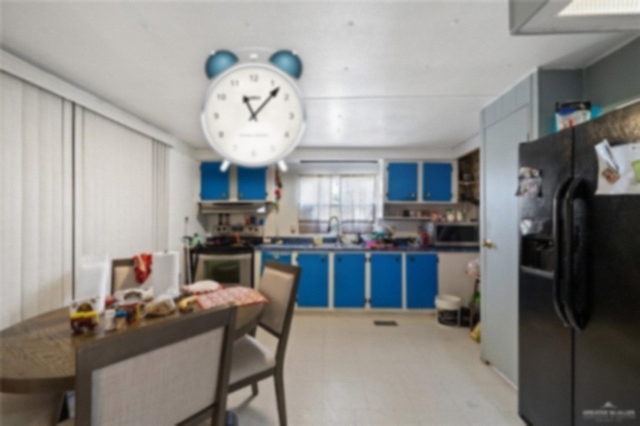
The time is 11:07
